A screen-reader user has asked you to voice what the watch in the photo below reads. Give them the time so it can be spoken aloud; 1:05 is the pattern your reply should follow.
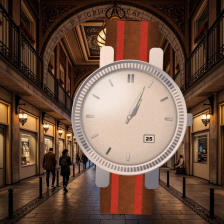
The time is 1:04
